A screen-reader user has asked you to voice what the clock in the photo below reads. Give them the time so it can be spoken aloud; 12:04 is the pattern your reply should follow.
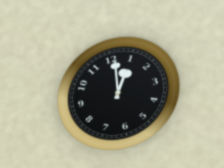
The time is 1:01
